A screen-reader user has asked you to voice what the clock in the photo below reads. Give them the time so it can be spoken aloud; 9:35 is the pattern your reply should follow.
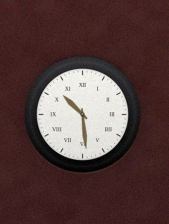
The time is 10:29
